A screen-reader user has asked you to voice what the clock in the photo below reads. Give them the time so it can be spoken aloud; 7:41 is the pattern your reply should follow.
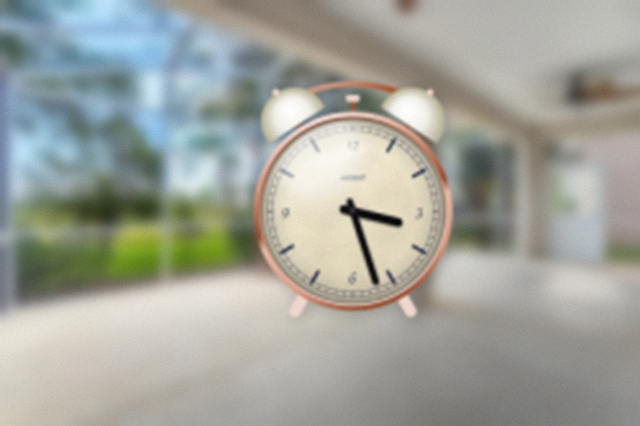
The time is 3:27
